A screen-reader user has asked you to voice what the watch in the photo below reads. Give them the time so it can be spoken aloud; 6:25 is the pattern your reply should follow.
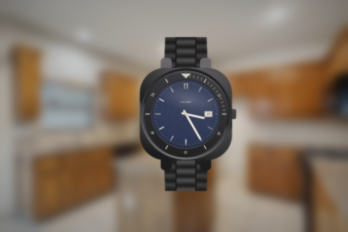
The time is 3:25
